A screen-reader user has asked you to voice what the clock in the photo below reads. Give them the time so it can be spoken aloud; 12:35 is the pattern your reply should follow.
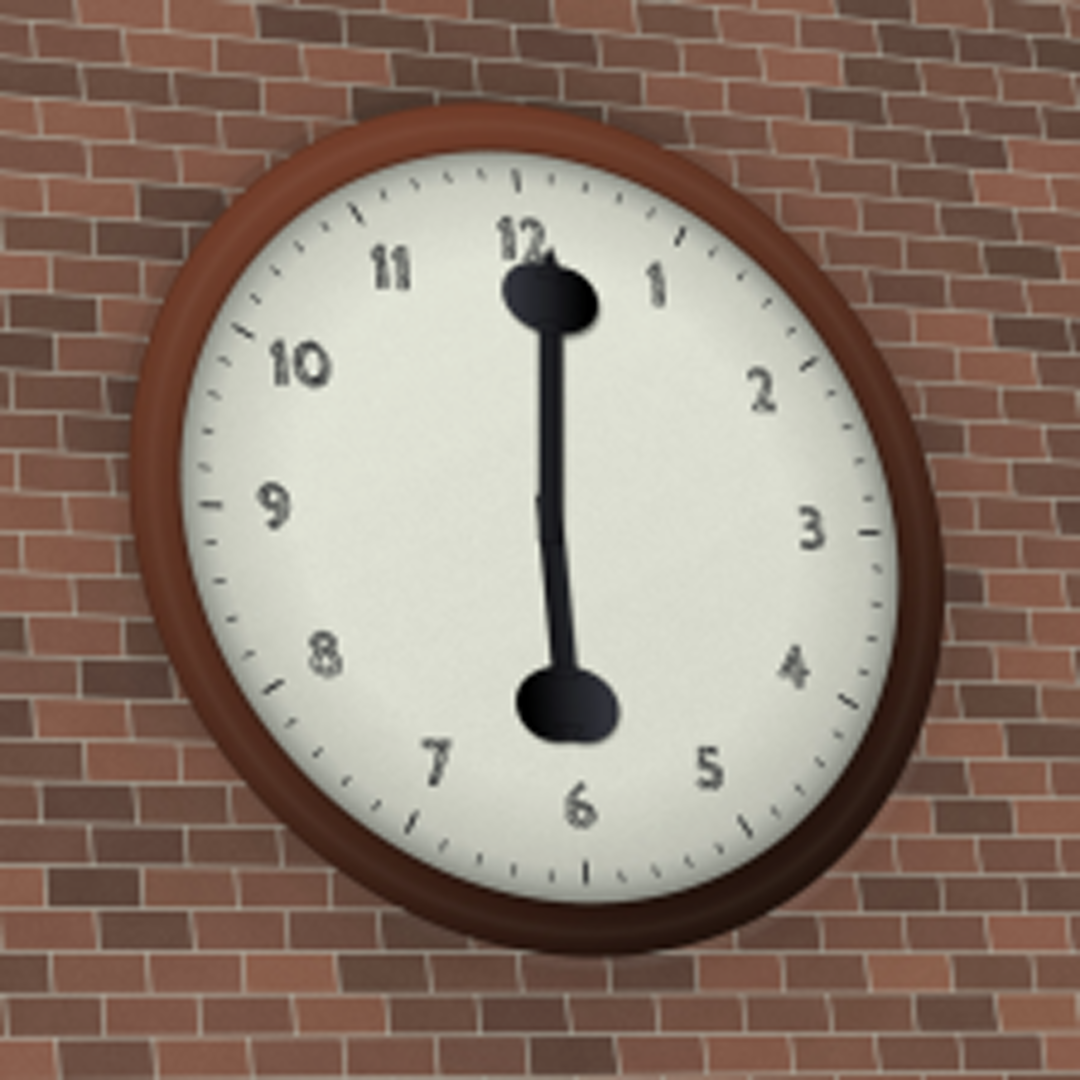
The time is 6:01
